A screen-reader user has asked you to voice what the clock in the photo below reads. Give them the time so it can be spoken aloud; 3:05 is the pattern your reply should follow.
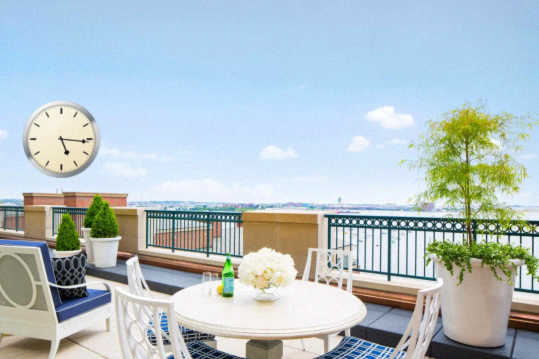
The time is 5:16
